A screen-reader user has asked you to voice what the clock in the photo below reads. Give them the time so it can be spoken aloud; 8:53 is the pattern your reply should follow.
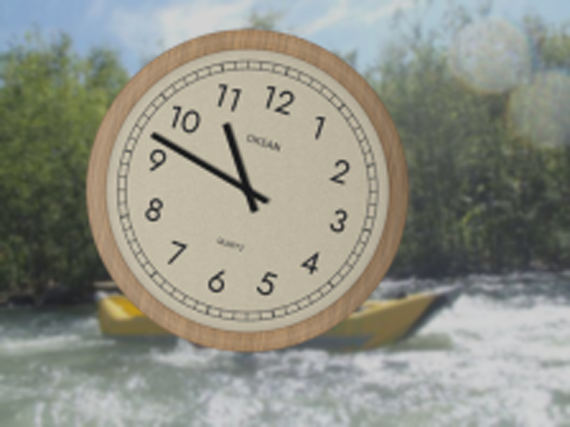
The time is 10:47
